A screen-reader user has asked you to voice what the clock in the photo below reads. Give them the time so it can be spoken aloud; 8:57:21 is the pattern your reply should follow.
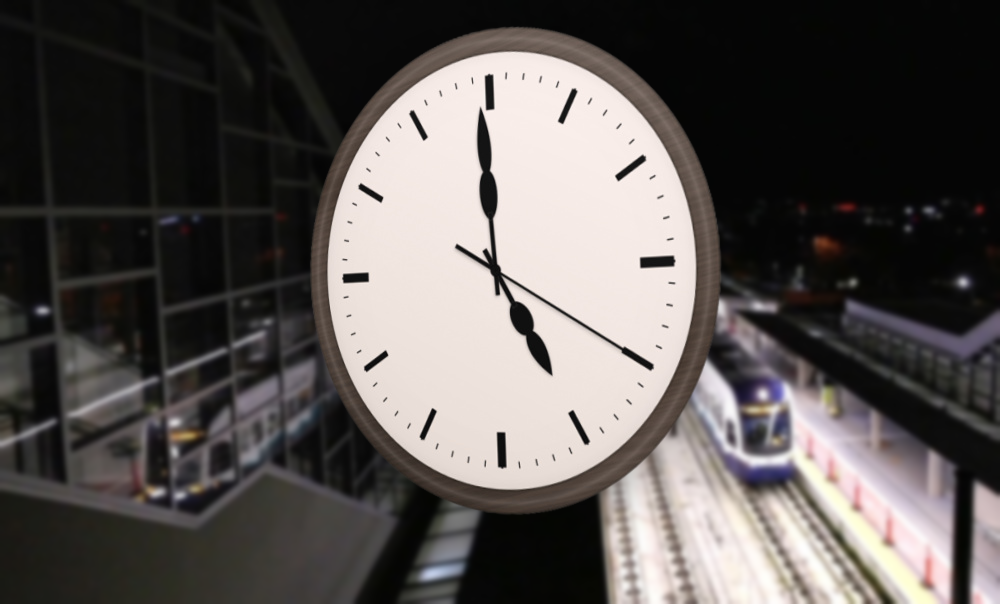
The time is 4:59:20
